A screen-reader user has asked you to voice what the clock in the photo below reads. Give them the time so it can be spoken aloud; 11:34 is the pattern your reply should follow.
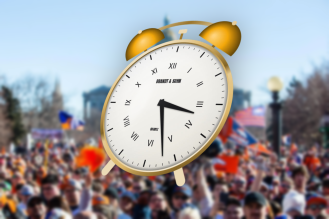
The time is 3:27
